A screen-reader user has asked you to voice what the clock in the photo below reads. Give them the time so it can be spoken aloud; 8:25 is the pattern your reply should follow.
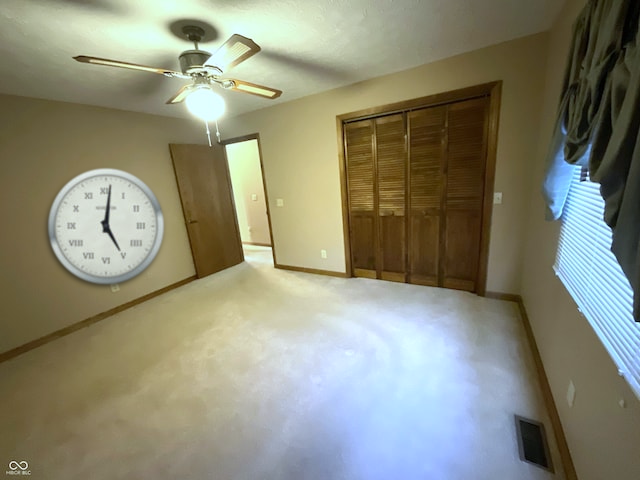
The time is 5:01
